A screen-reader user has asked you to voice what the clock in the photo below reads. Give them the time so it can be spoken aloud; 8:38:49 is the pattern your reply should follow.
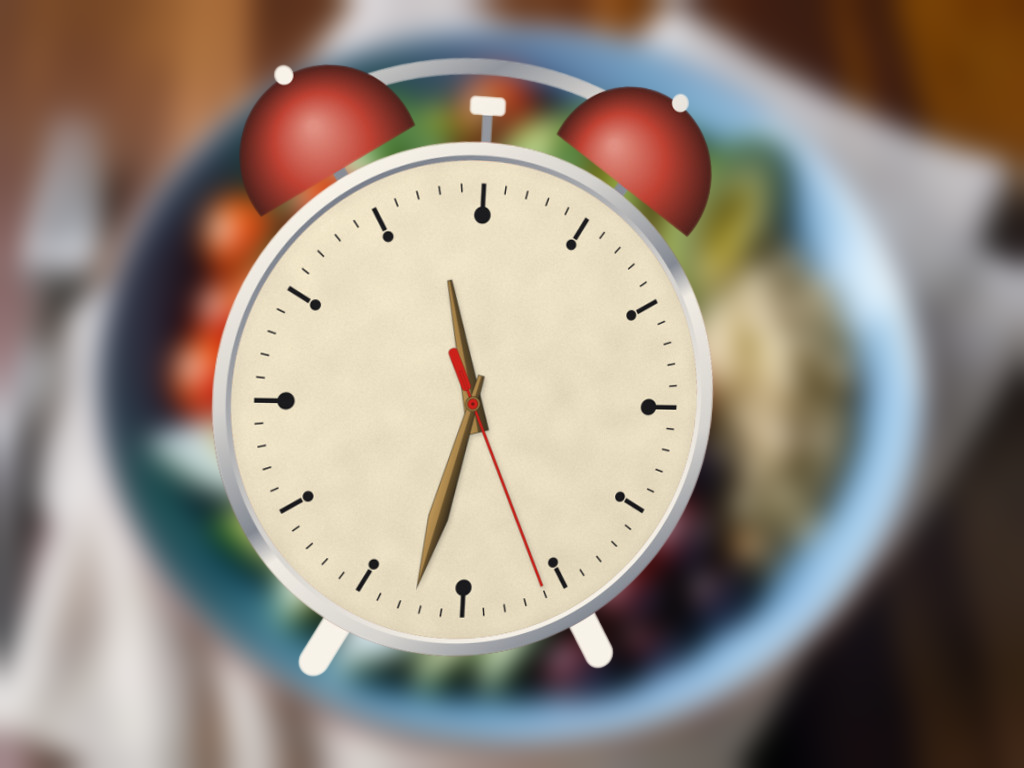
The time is 11:32:26
